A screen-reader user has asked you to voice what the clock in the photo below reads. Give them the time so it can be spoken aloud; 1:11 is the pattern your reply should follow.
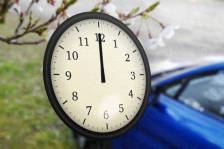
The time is 12:00
